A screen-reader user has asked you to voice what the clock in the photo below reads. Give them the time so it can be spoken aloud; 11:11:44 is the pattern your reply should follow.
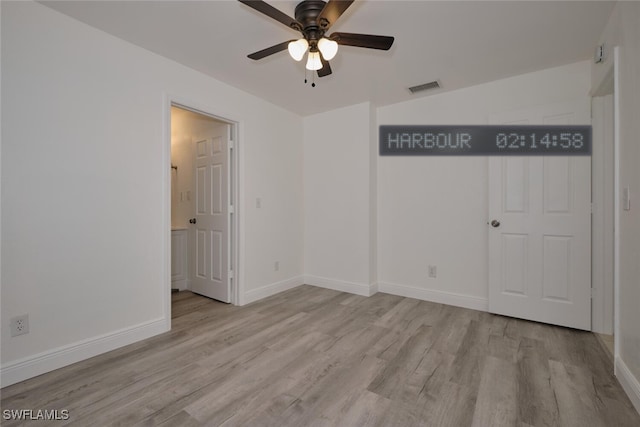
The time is 2:14:58
